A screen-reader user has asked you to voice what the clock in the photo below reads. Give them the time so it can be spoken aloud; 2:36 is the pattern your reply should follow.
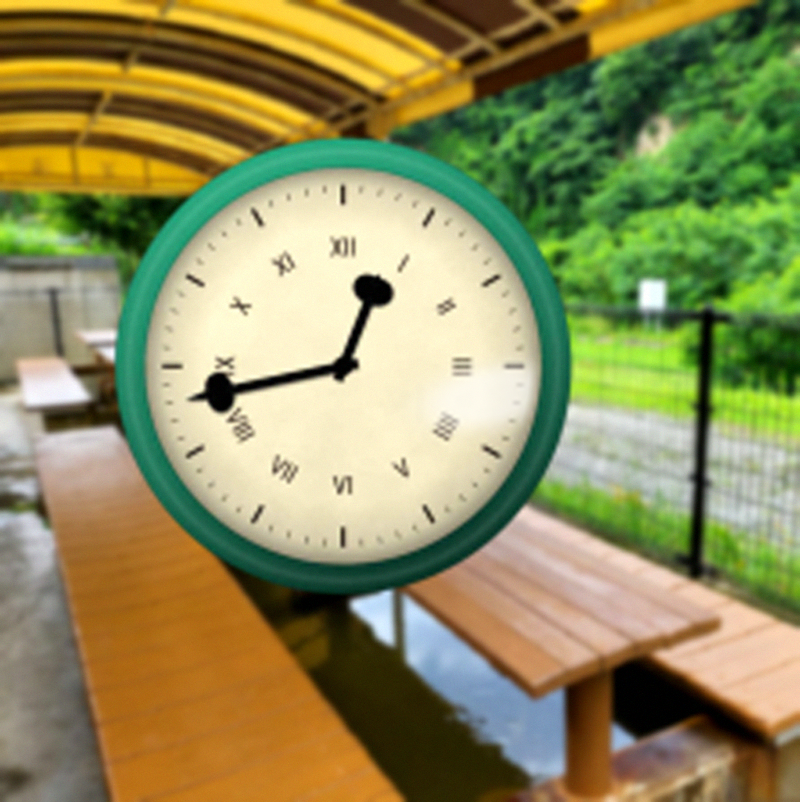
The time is 12:43
